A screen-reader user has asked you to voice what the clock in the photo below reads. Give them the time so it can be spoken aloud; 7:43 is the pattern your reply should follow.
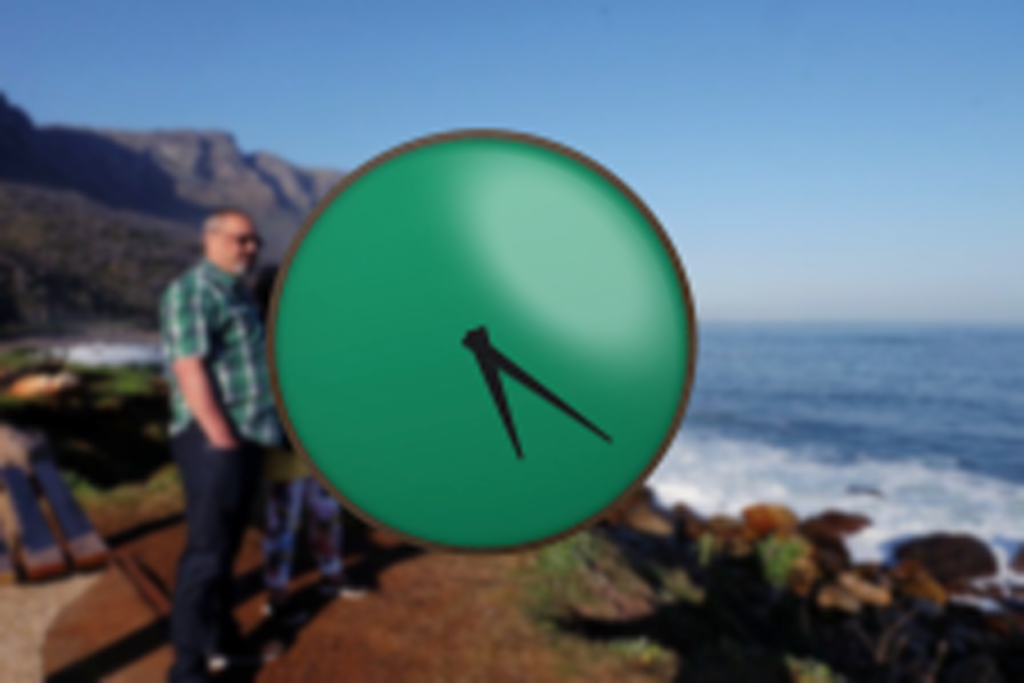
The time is 5:21
